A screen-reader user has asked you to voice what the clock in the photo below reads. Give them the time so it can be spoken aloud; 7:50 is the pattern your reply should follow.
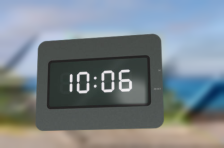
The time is 10:06
